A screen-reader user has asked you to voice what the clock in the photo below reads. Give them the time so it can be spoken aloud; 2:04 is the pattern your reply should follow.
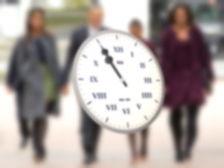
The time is 10:55
